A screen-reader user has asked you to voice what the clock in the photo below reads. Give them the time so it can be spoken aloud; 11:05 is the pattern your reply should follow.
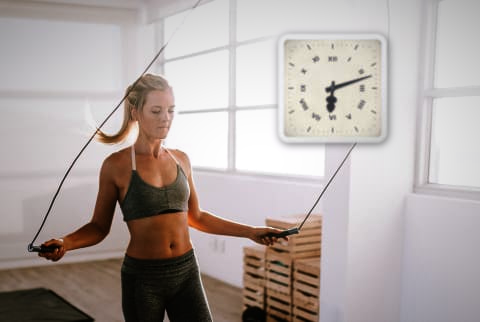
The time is 6:12
